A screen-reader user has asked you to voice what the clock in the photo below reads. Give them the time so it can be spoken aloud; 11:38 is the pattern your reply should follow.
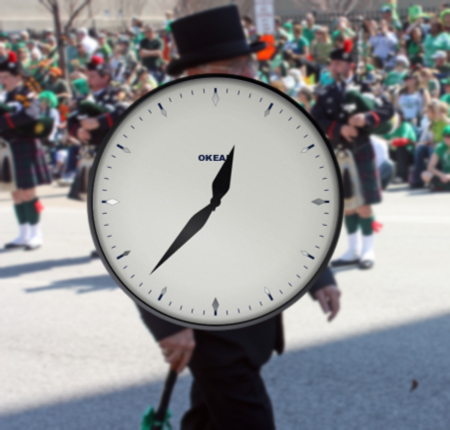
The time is 12:37
